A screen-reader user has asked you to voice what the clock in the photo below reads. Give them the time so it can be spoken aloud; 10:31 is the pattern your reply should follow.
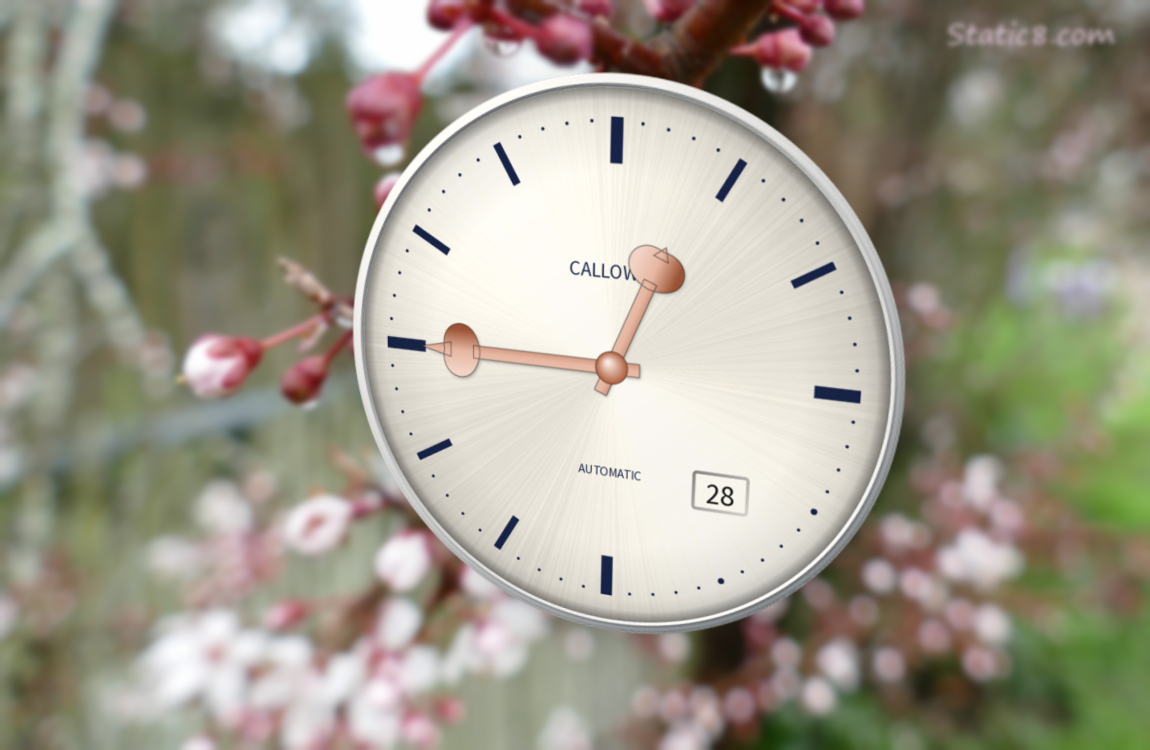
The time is 12:45
